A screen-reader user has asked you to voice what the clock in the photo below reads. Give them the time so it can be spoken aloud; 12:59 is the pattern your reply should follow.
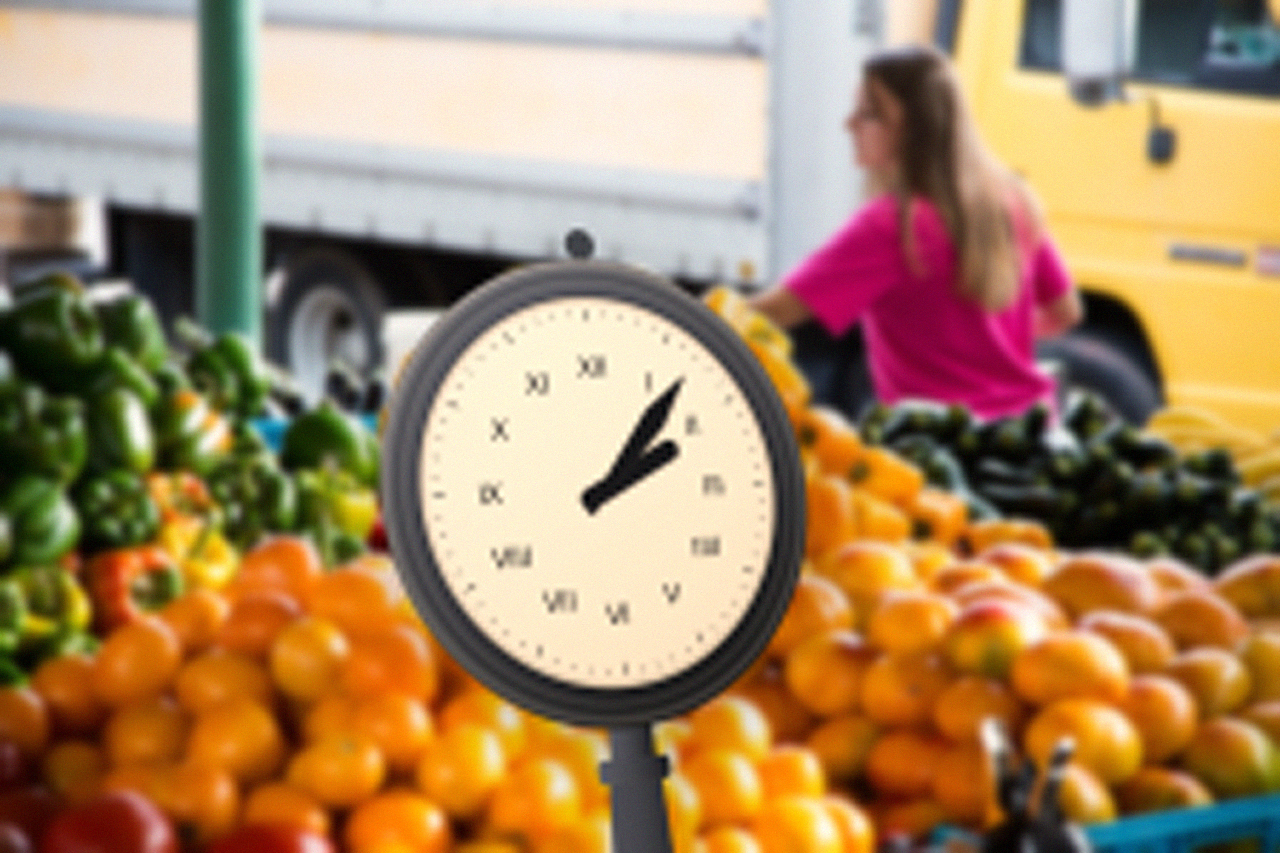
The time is 2:07
